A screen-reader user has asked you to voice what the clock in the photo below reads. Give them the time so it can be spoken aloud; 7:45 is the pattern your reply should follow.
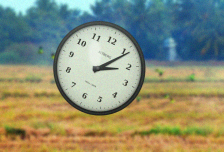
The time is 2:06
